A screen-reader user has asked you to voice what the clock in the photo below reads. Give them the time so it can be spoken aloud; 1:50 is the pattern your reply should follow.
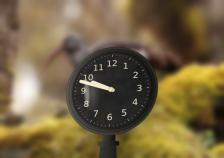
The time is 9:48
